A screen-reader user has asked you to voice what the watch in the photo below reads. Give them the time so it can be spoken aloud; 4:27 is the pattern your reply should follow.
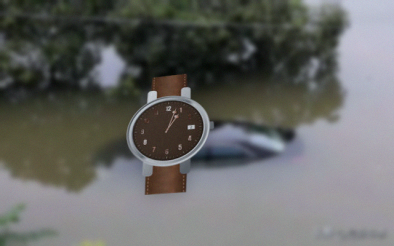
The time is 1:03
